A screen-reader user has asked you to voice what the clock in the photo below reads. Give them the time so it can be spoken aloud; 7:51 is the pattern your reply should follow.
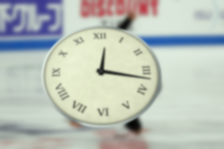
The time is 12:17
